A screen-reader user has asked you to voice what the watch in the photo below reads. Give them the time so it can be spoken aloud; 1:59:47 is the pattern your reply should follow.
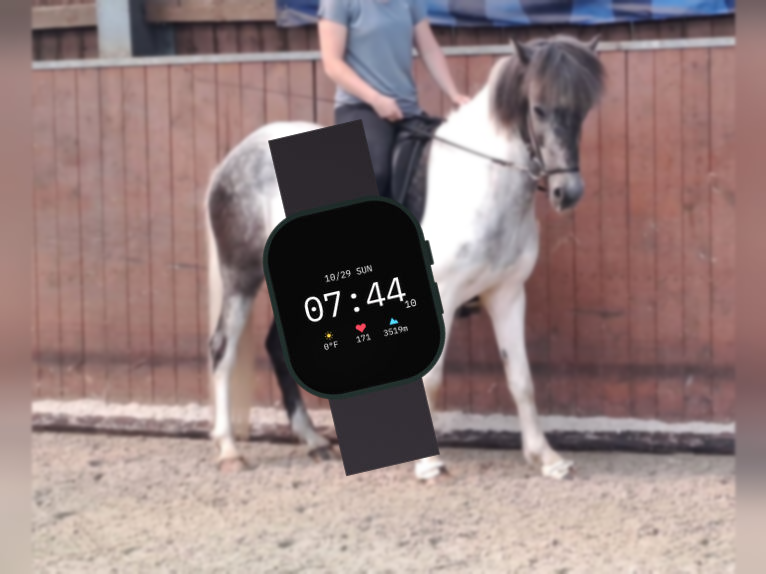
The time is 7:44:10
